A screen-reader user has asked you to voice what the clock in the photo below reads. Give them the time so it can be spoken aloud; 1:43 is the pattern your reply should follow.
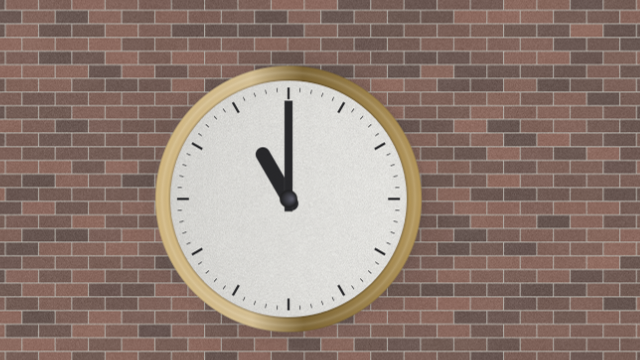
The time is 11:00
